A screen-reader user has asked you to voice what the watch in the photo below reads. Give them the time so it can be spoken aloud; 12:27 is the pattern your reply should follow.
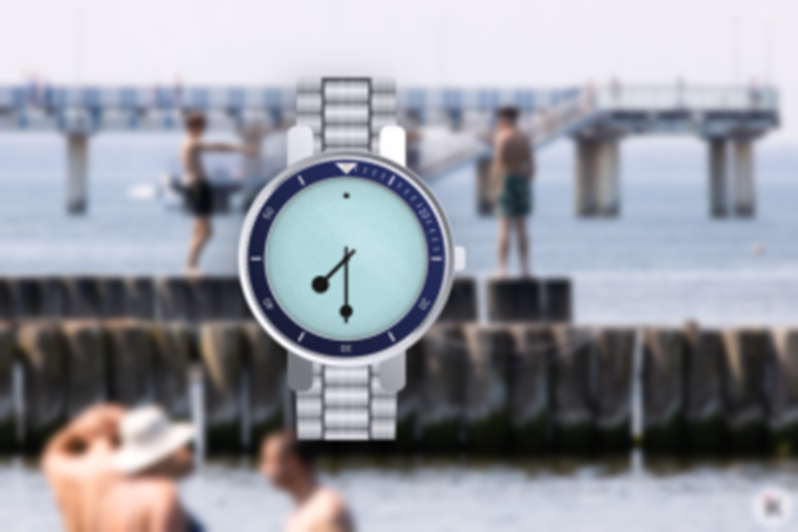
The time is 7:30
